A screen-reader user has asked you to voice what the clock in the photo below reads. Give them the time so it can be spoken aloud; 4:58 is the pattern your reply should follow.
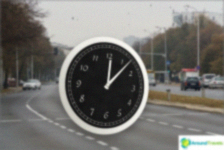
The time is 12:07
